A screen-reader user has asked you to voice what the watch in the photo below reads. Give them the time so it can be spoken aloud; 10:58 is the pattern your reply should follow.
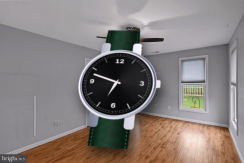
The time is 6:48
